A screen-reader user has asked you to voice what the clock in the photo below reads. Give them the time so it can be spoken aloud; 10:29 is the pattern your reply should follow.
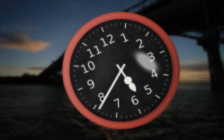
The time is 5:39
